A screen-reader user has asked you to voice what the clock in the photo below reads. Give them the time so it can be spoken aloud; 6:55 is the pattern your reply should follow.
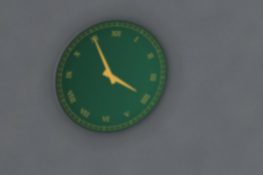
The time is 3:55
